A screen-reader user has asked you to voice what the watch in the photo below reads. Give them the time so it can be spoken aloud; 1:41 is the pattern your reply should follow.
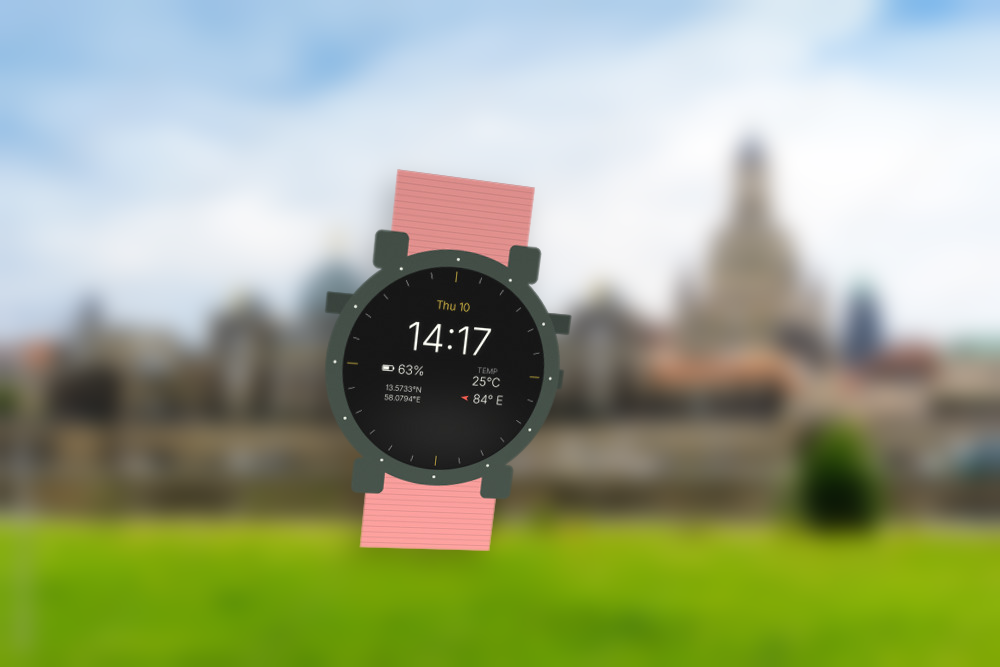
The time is 14:17
